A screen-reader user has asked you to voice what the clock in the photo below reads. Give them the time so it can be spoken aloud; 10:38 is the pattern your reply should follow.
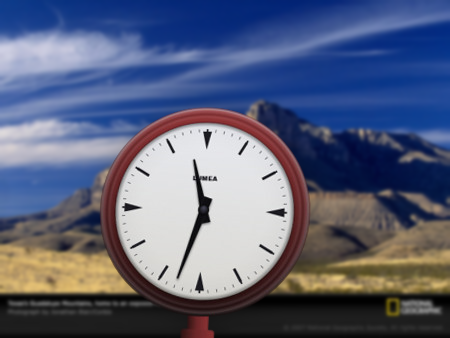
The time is 11:33
